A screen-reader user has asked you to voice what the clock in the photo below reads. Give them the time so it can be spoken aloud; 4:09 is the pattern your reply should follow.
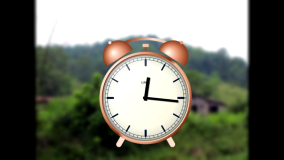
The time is 12:16
